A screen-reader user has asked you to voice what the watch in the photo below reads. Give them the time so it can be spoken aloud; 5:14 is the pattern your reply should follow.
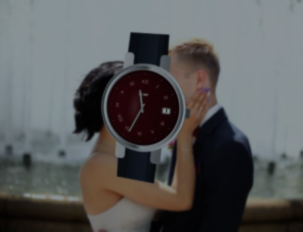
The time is 11:34
